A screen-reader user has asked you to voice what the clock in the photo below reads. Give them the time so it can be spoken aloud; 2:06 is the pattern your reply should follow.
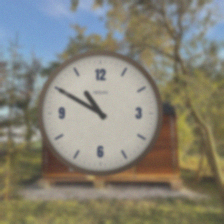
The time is 10:50
